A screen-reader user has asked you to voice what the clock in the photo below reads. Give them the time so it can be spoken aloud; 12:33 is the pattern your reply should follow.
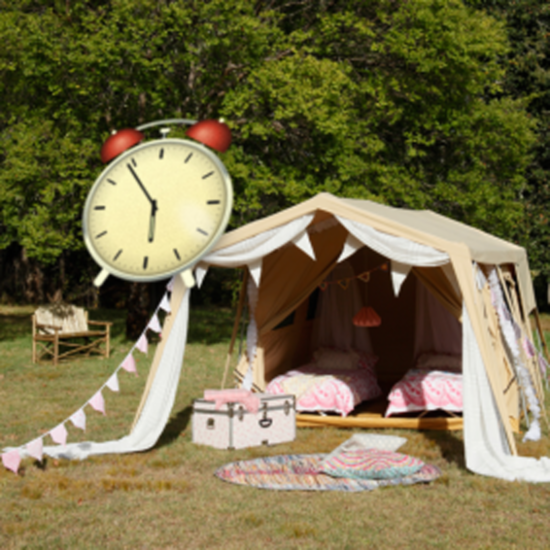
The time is 5:54
